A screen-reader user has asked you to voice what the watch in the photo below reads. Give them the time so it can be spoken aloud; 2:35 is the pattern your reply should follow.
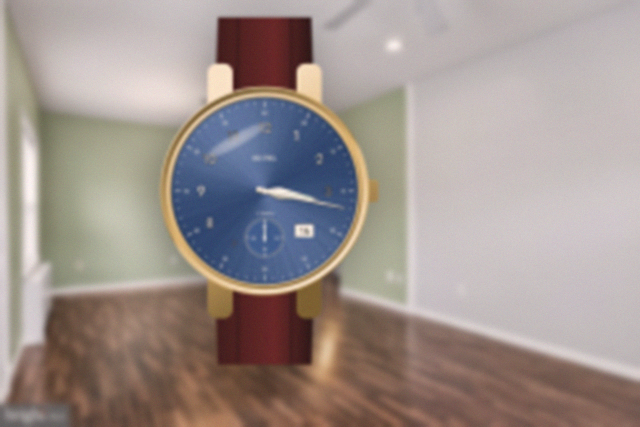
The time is 3:17
